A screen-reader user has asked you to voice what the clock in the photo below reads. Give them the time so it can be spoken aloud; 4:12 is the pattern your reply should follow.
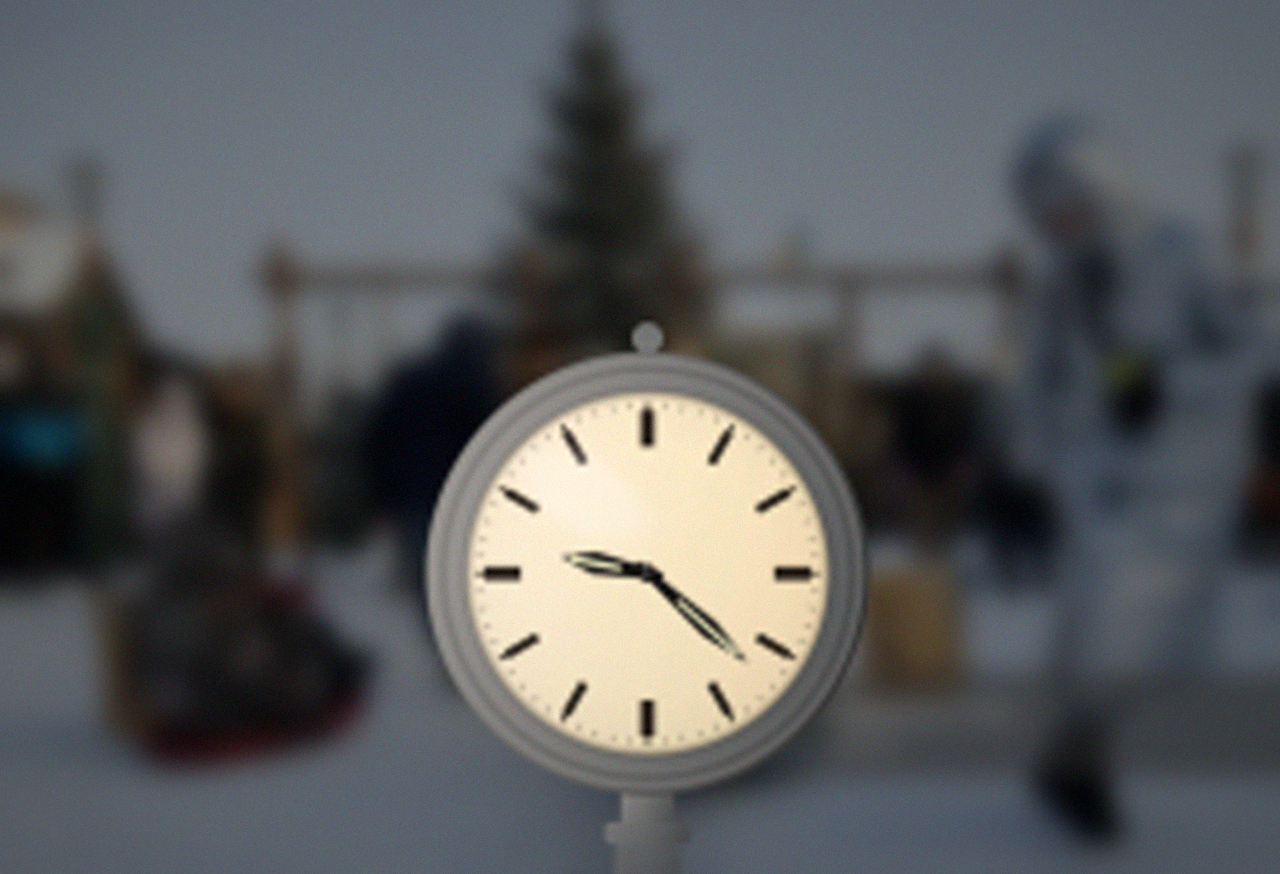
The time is 9:22
